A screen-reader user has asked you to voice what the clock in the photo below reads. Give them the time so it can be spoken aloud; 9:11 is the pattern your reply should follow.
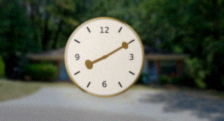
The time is 8:10
